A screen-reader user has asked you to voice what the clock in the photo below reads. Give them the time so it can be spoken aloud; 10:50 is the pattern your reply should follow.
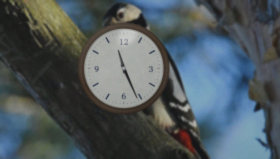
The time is 11:26
